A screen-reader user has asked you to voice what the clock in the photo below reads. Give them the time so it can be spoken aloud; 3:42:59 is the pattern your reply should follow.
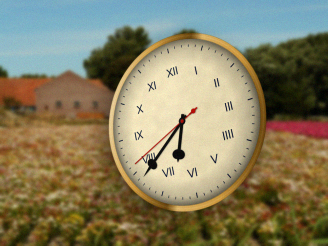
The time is 6:38:41
